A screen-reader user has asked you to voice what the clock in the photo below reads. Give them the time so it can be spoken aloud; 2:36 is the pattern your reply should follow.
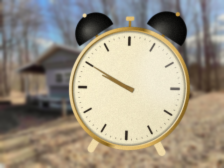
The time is 9:50
